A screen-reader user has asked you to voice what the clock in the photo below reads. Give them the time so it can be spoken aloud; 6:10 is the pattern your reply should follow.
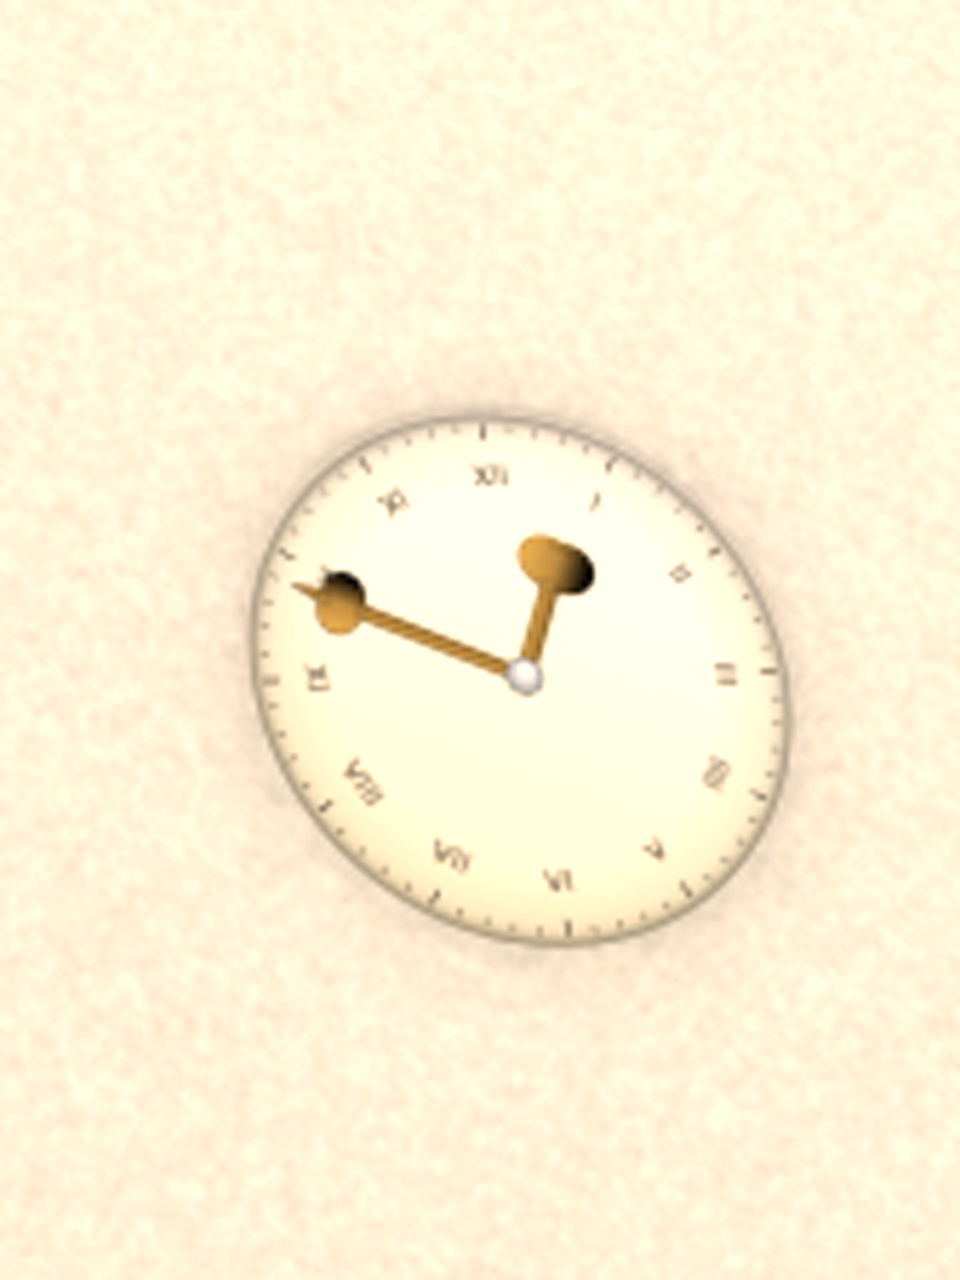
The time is 12:49
